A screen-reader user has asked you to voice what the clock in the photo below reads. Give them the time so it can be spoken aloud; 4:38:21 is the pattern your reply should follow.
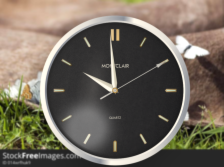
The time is 9:59:10
